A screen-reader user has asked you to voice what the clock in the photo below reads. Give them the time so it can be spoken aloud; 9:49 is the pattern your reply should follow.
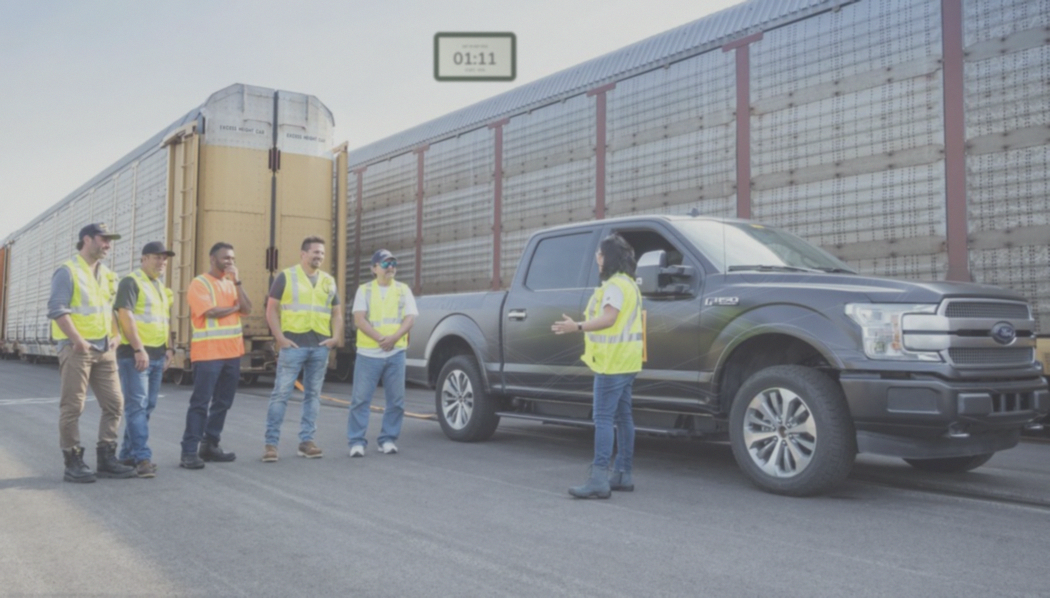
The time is 1:11
